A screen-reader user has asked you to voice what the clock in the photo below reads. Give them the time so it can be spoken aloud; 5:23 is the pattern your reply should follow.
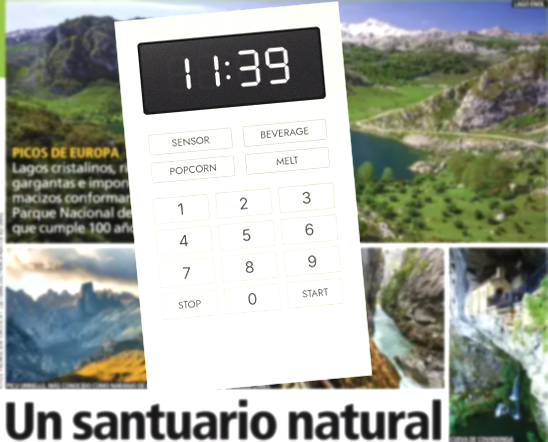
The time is 11:39
